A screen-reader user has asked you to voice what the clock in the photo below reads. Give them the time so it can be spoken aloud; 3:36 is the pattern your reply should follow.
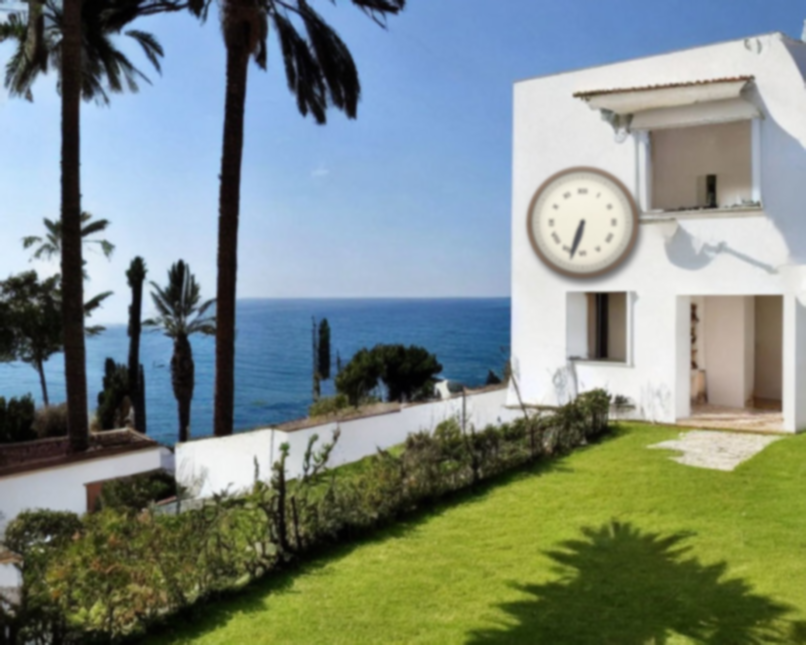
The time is 6:33
